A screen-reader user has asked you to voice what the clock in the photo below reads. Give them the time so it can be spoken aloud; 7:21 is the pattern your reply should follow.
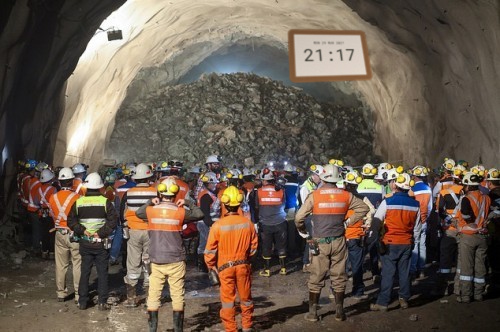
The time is 21:17
